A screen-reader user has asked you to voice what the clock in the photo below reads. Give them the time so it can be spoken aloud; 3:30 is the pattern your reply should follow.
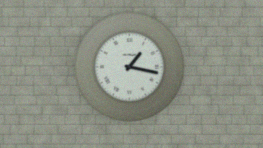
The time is 1:17
